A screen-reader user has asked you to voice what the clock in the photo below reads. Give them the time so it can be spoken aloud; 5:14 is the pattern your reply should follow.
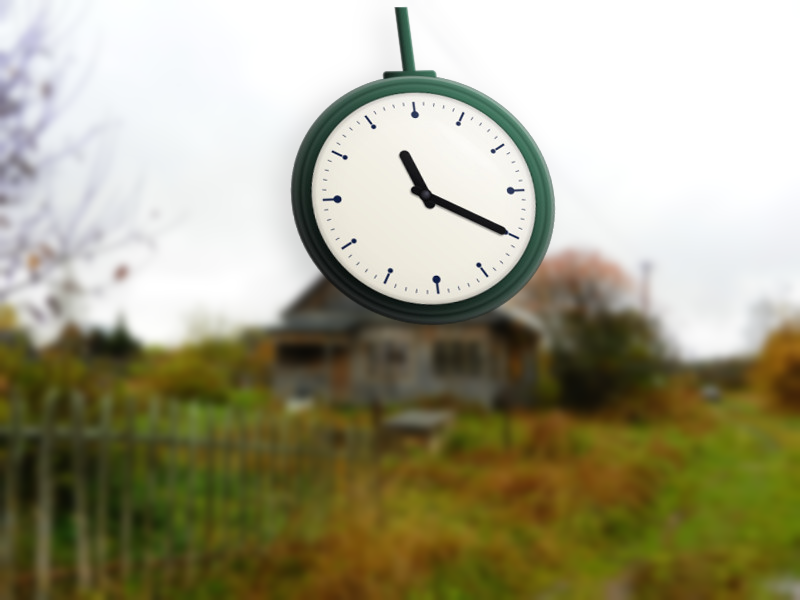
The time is 11:20
